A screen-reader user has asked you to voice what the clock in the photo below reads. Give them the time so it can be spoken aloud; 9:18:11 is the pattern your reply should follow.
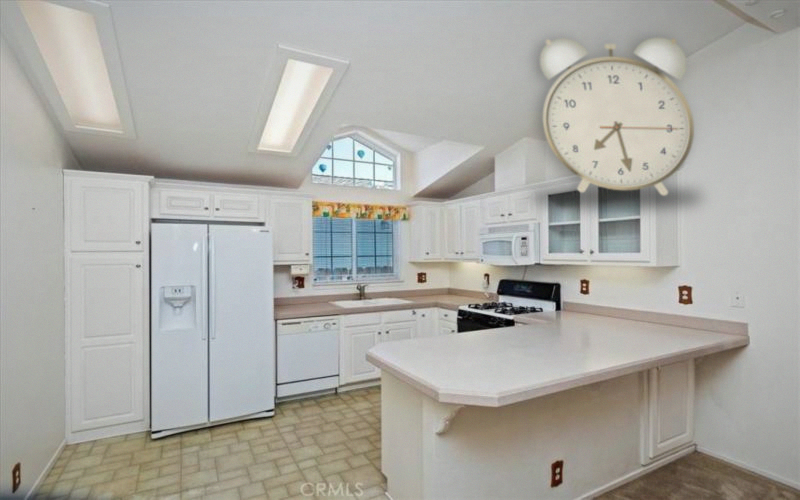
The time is 7:28:15
